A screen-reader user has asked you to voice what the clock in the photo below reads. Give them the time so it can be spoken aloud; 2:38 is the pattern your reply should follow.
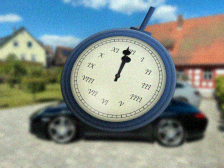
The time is 11:59
